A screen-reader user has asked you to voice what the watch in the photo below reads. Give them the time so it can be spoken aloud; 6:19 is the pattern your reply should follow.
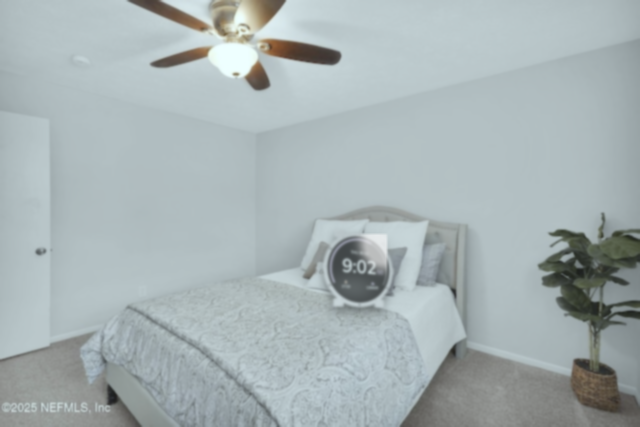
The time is 9:02
